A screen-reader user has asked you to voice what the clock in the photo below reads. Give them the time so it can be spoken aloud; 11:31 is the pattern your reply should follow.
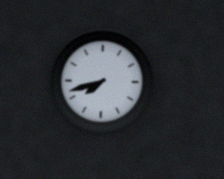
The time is 7:42
